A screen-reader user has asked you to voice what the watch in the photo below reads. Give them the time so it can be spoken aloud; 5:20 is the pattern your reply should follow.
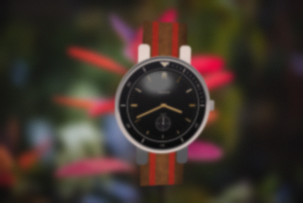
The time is 3:41
